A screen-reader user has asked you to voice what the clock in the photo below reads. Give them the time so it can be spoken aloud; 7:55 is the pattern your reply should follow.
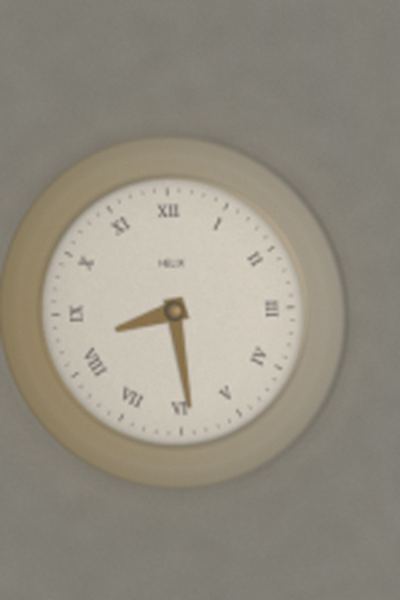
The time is 8:29
